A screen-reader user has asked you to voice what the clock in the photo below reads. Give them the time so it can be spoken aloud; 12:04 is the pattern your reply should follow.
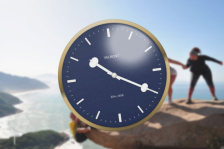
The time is 10:20
